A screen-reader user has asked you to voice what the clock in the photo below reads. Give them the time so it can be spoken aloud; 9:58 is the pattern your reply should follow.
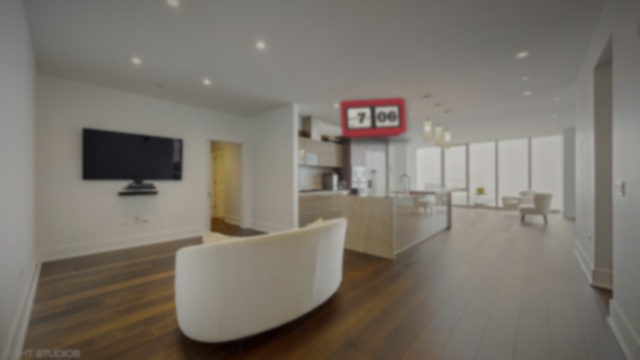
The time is 7:06
